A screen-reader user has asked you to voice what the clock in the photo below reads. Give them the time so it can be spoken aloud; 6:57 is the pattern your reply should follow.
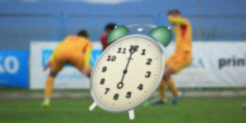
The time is 6:00
